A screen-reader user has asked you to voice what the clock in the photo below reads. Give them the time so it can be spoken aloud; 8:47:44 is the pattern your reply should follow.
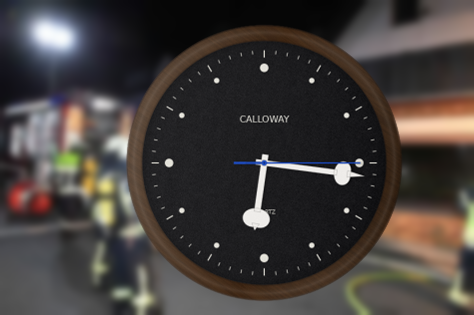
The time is 6:16:15
